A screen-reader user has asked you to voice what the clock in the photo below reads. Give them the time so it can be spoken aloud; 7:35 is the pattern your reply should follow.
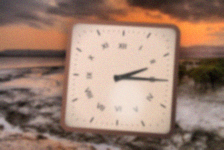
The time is 2:15
